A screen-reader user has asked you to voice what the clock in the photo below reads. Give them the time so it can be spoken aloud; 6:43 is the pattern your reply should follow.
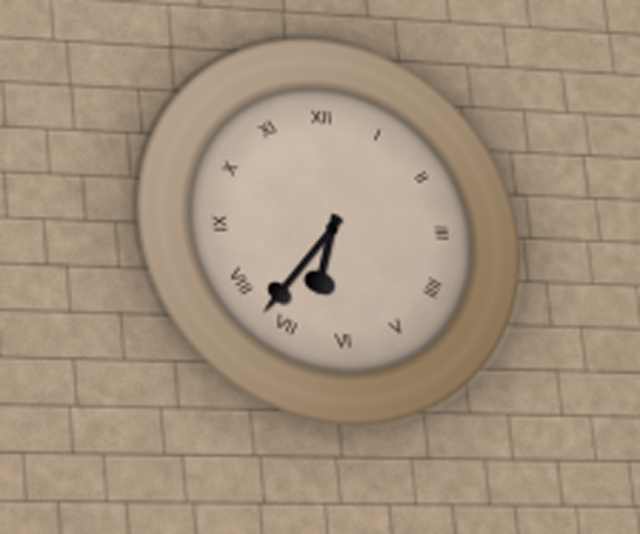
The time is 6:37
